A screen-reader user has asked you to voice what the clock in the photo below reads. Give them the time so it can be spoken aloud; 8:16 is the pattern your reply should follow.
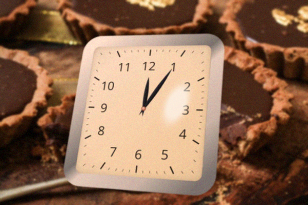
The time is 12:05
